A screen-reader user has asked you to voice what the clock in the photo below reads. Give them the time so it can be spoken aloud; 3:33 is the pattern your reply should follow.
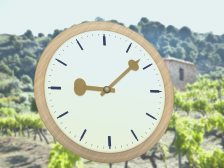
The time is 9:08
